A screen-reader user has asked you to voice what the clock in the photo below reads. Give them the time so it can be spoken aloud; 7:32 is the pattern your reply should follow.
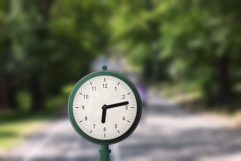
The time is 6:13
